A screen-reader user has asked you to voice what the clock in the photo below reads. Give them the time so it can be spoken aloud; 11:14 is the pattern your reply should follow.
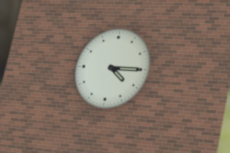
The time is 4:15
